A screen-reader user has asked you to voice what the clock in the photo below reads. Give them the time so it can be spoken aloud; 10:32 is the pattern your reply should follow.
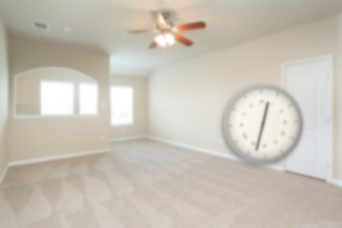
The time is 12:33
